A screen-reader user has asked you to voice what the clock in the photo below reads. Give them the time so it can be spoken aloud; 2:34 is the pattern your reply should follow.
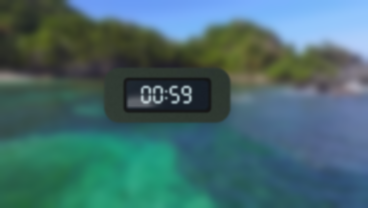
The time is 0:59
